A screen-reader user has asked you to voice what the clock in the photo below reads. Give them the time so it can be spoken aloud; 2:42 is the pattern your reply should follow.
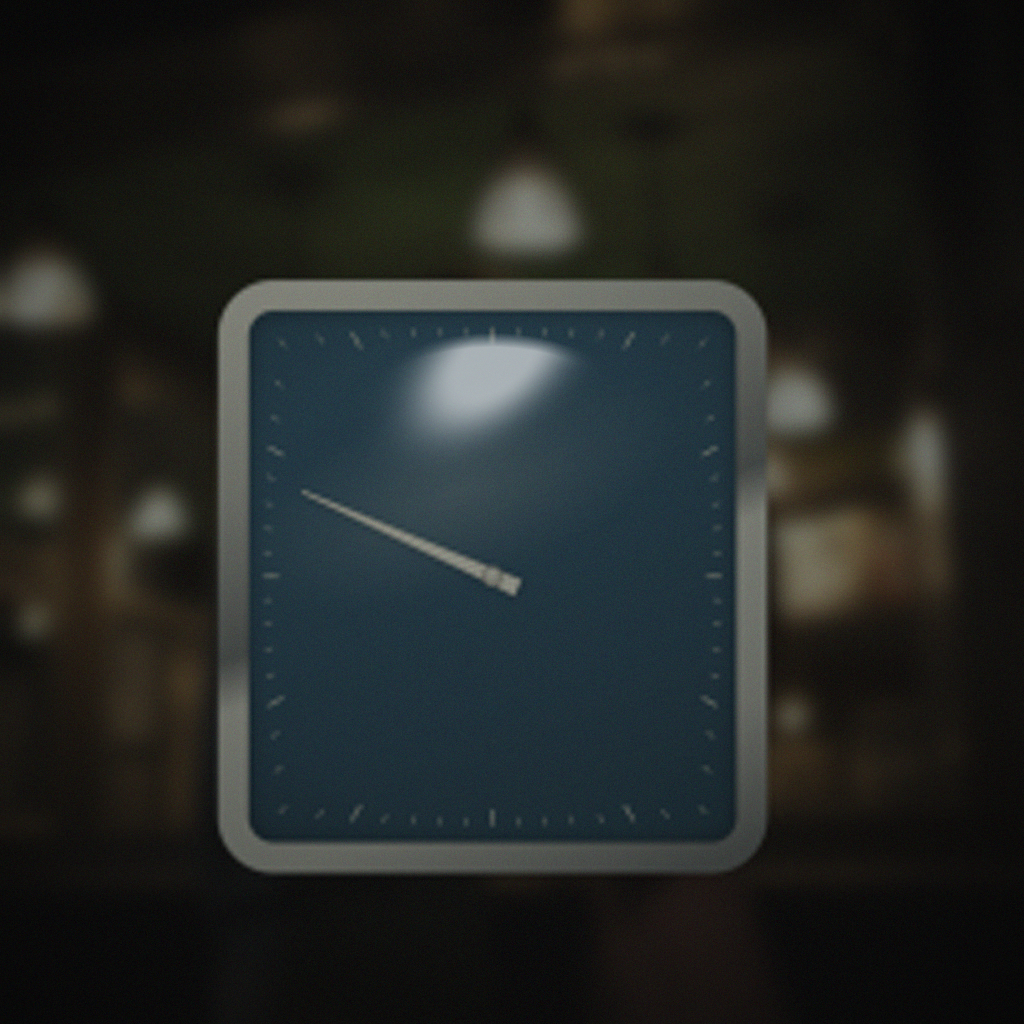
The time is 9:49
